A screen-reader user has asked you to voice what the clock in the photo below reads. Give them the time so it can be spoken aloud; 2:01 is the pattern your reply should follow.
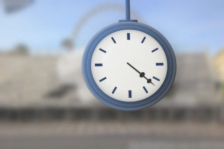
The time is 4:22
